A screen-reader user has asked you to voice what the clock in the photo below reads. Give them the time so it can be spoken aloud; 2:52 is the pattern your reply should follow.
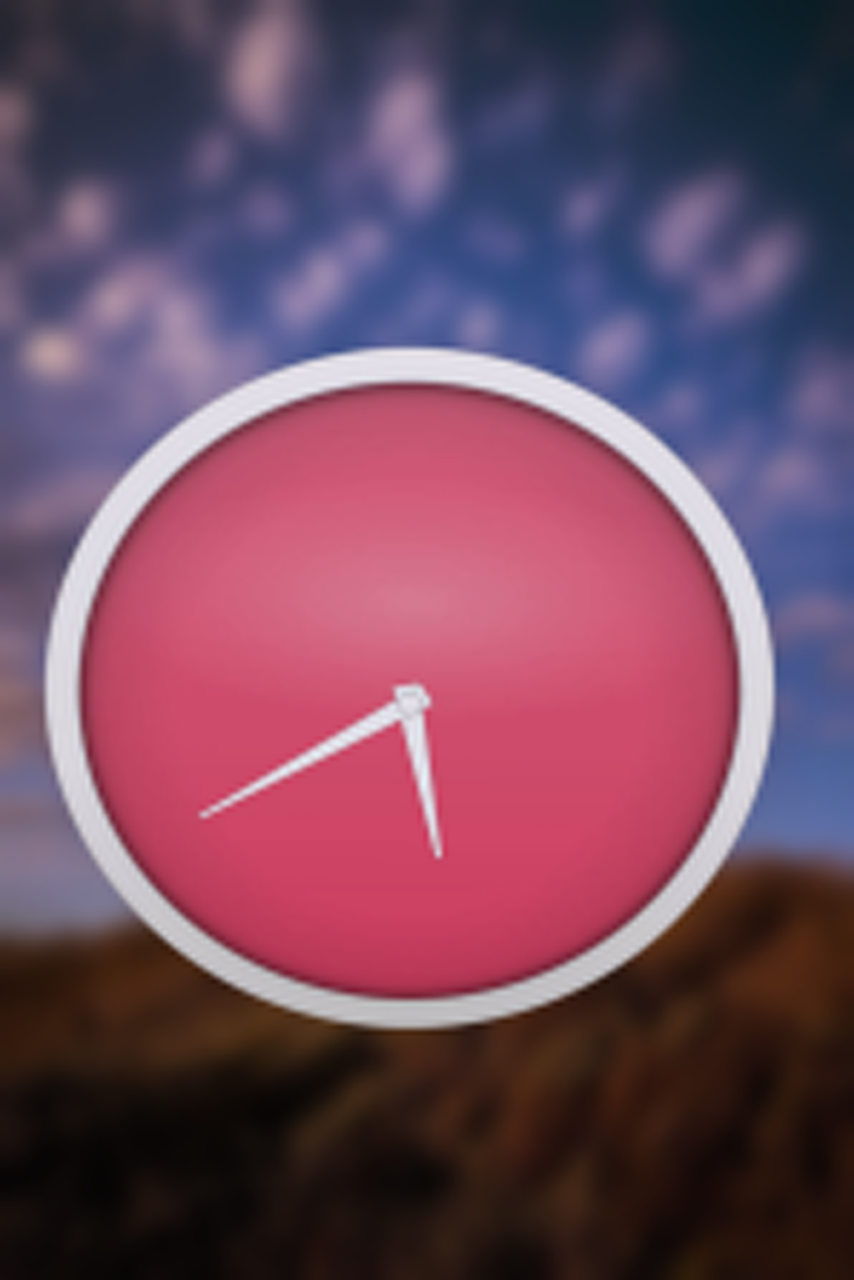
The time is 5:40
